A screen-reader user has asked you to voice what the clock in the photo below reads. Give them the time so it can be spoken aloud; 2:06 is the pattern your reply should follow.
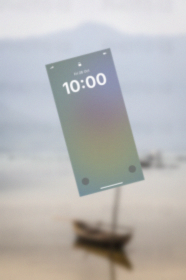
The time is 10:00
